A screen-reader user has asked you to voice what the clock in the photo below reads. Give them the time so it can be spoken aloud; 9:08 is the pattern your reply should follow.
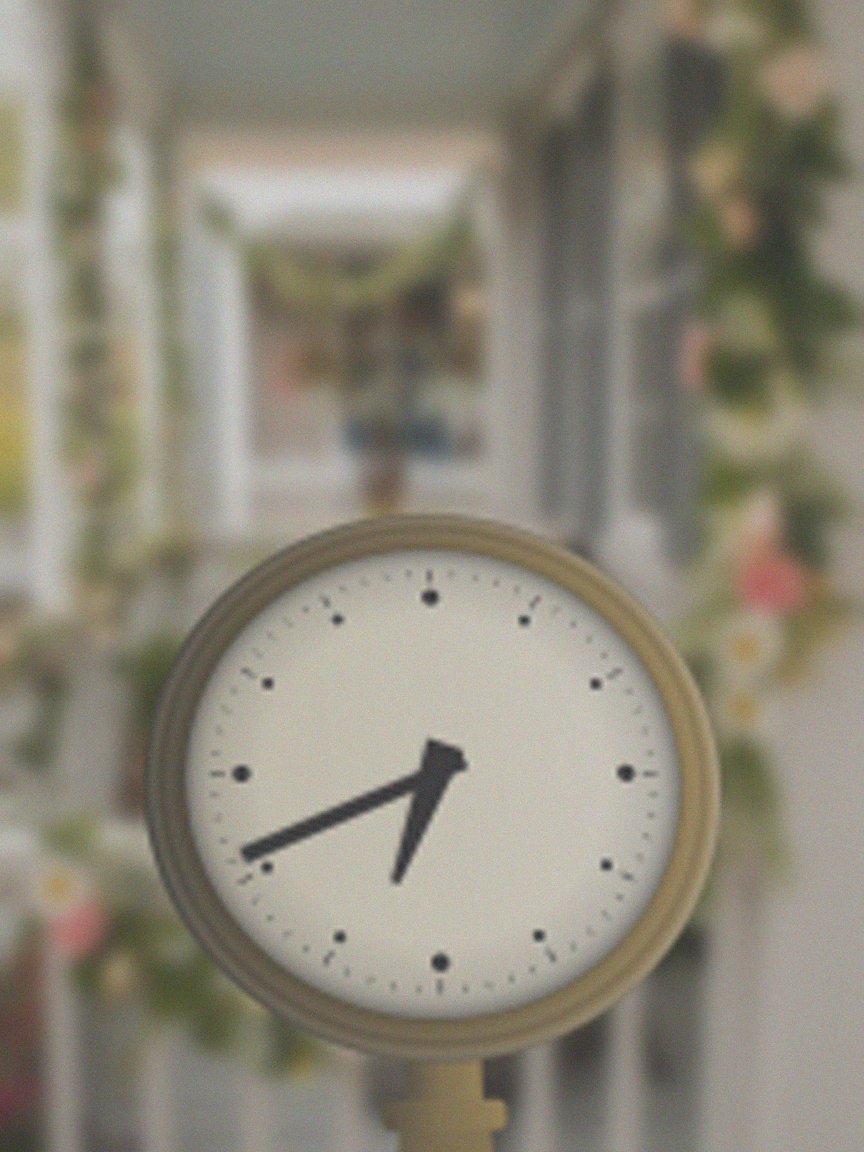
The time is 6:41
